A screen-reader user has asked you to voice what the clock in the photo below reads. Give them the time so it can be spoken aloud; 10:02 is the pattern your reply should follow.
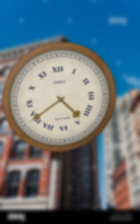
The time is 4:40
